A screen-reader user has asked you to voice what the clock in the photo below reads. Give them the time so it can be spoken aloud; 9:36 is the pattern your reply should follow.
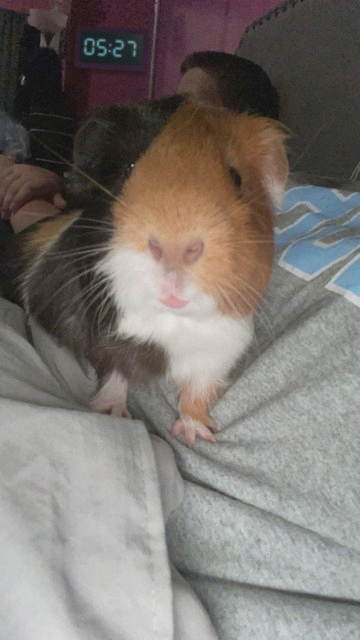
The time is 5:27
